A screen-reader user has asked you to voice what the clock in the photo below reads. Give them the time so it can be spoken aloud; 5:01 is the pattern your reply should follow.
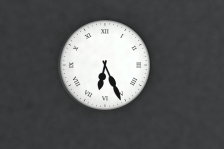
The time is 6:26
